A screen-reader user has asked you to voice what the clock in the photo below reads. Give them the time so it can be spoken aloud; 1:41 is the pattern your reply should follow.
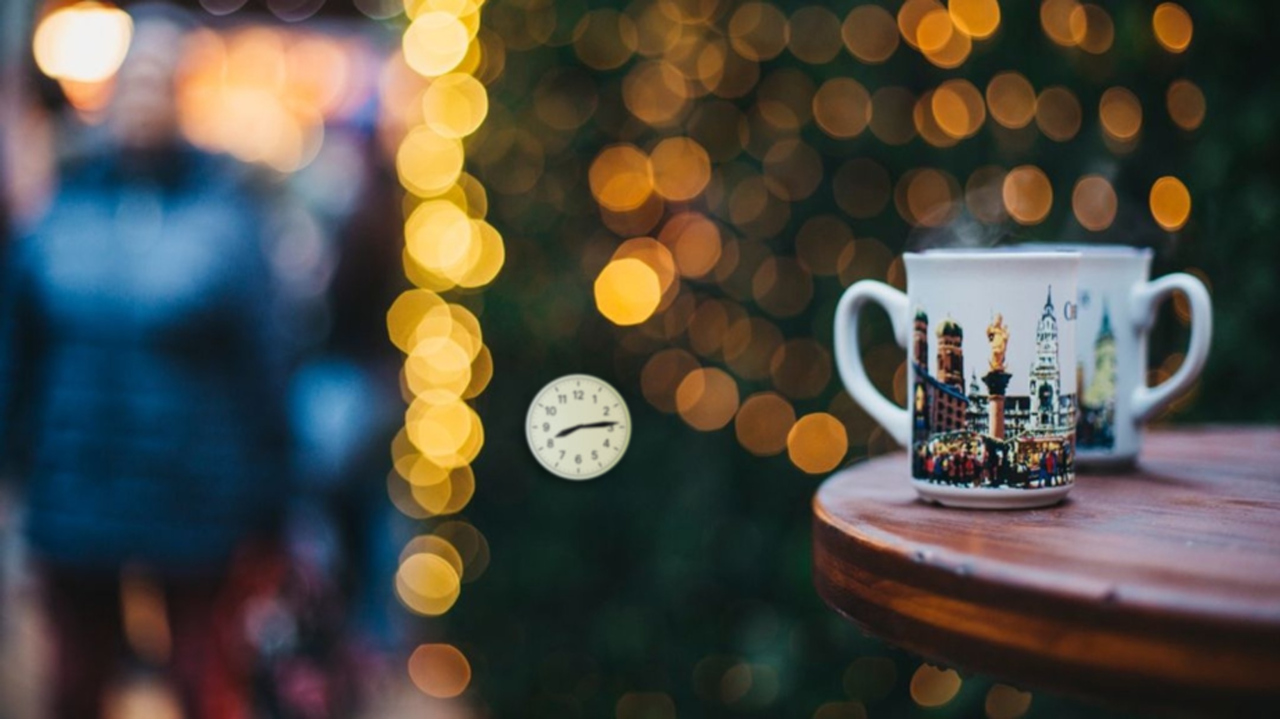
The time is 8:14
